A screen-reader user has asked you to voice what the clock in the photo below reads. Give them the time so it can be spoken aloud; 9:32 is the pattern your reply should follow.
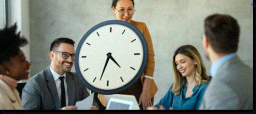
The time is 4:33
